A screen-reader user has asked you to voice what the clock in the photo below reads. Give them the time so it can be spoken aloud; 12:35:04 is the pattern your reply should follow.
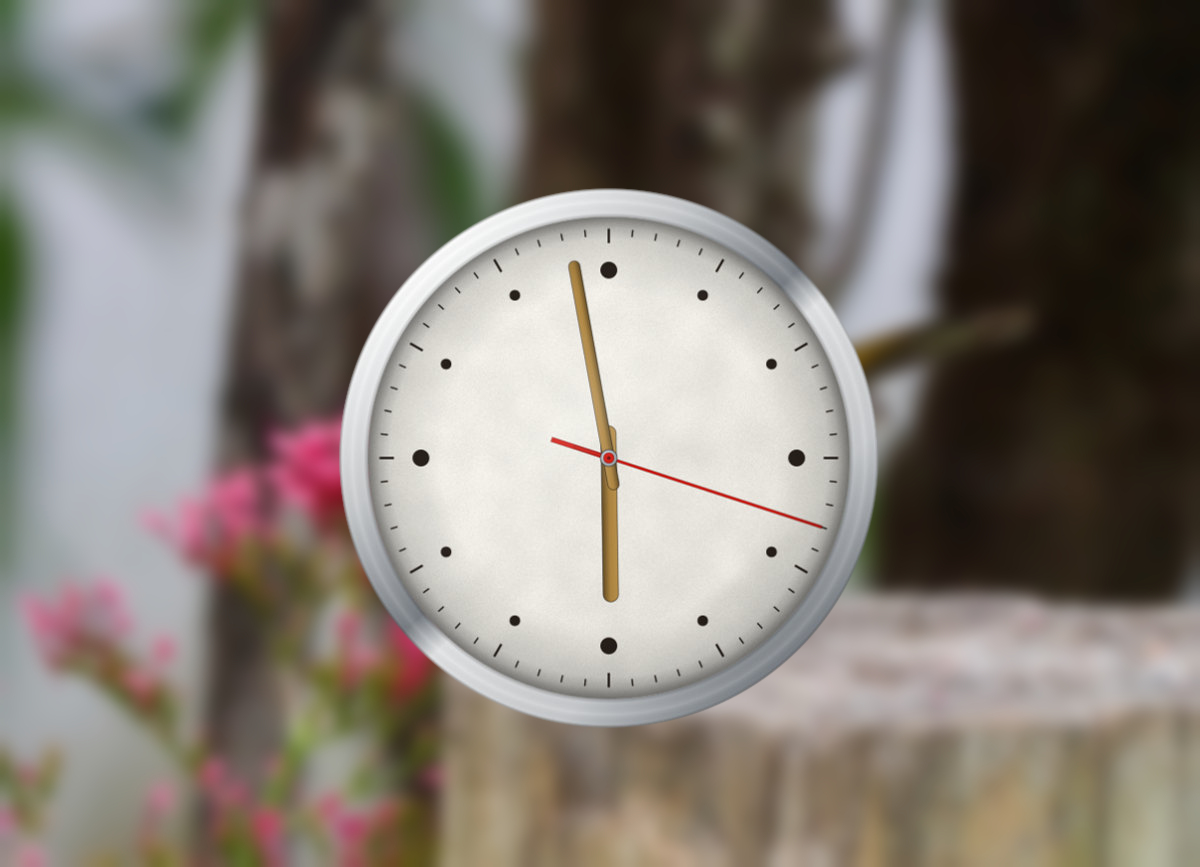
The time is 5:58:18
